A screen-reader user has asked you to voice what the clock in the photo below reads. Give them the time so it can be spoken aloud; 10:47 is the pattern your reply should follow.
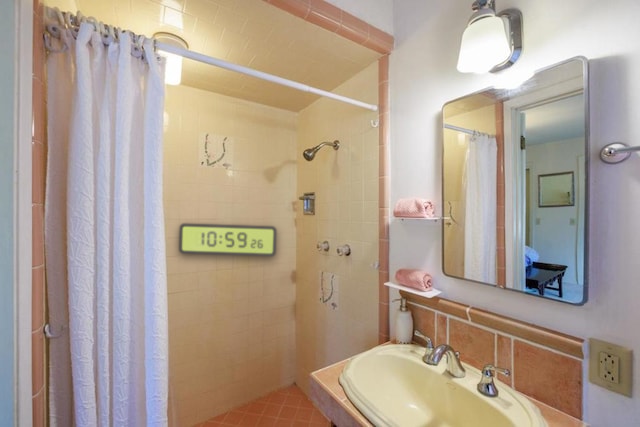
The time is 10:59
